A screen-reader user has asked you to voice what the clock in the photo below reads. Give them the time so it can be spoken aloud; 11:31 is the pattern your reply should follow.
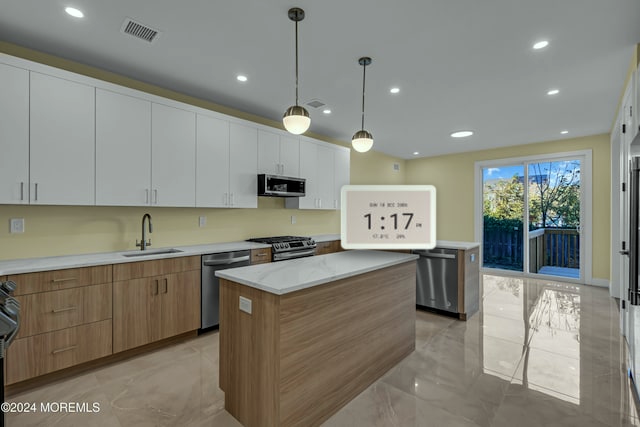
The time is 1:17
